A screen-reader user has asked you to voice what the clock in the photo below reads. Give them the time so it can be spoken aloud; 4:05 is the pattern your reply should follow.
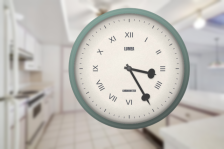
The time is 3:25
